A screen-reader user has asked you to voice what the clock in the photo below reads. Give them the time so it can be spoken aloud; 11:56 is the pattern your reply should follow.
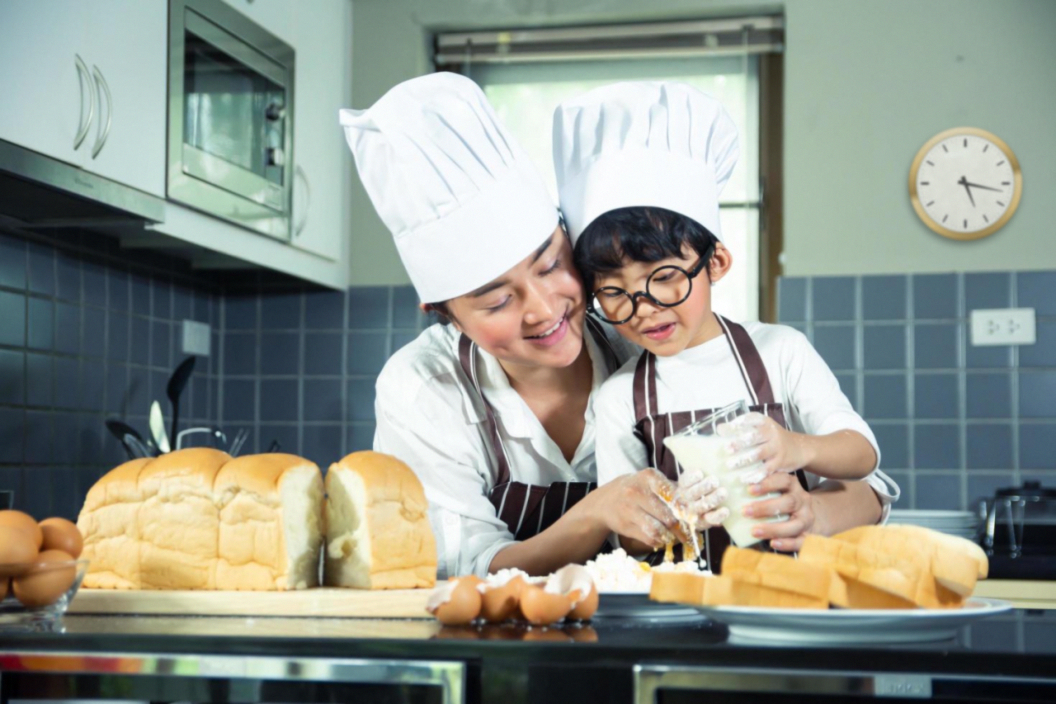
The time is 5:17
